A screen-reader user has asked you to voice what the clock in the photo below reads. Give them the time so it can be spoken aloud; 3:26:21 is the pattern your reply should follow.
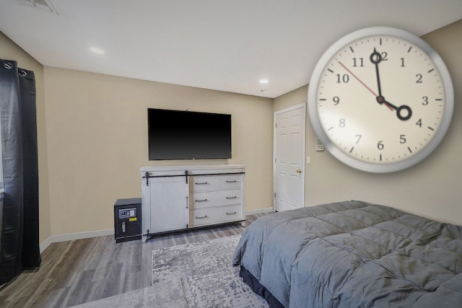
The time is 3:58:52
